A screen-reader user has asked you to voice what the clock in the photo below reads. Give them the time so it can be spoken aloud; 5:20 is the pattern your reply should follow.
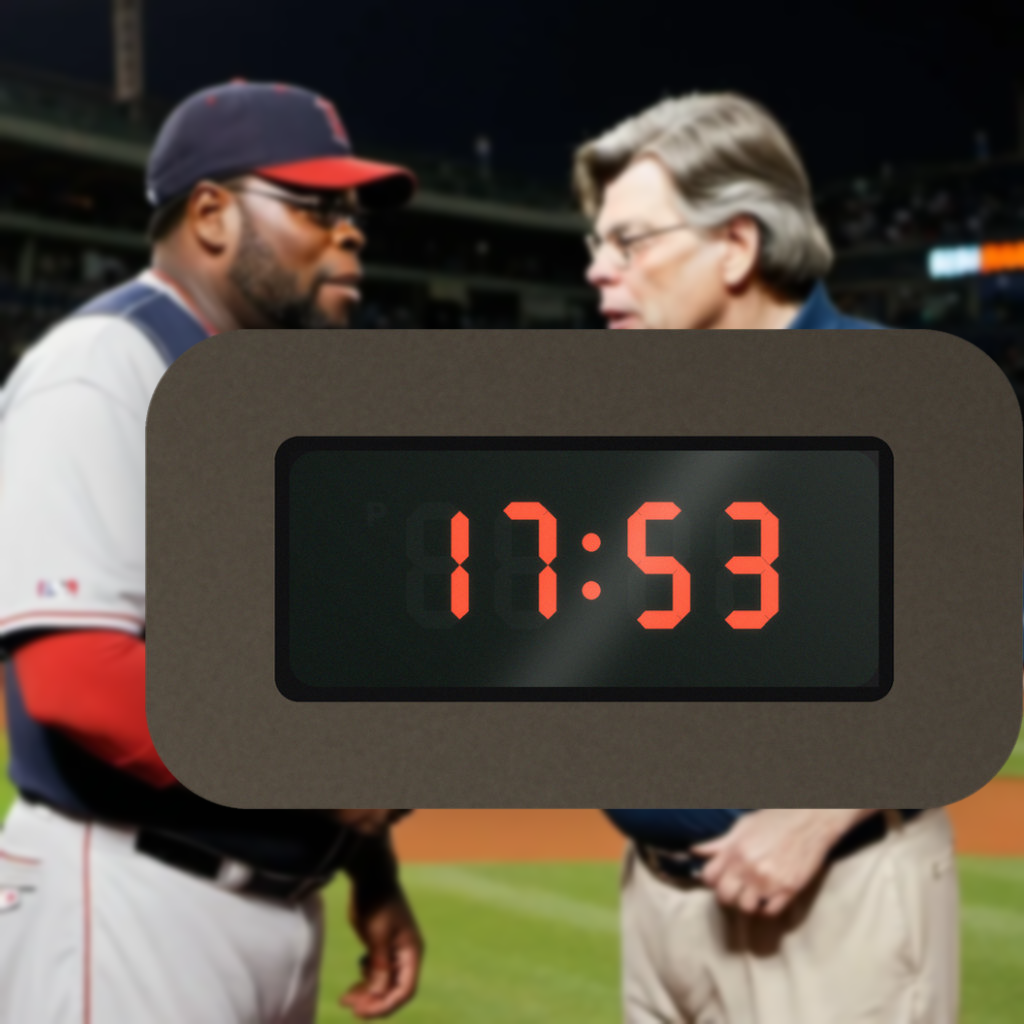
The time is 17:53
